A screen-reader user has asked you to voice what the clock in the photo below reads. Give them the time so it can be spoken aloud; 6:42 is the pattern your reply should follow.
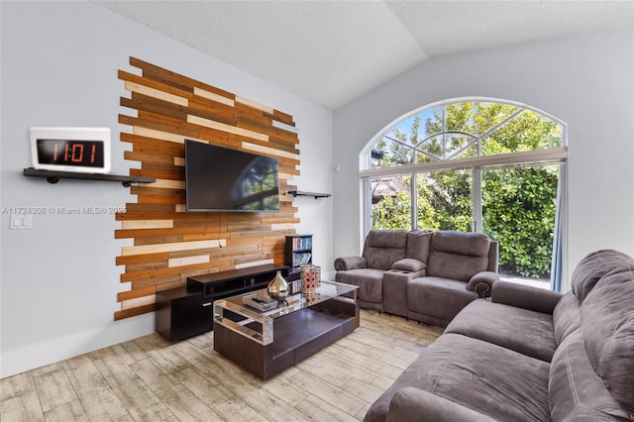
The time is 11:01
